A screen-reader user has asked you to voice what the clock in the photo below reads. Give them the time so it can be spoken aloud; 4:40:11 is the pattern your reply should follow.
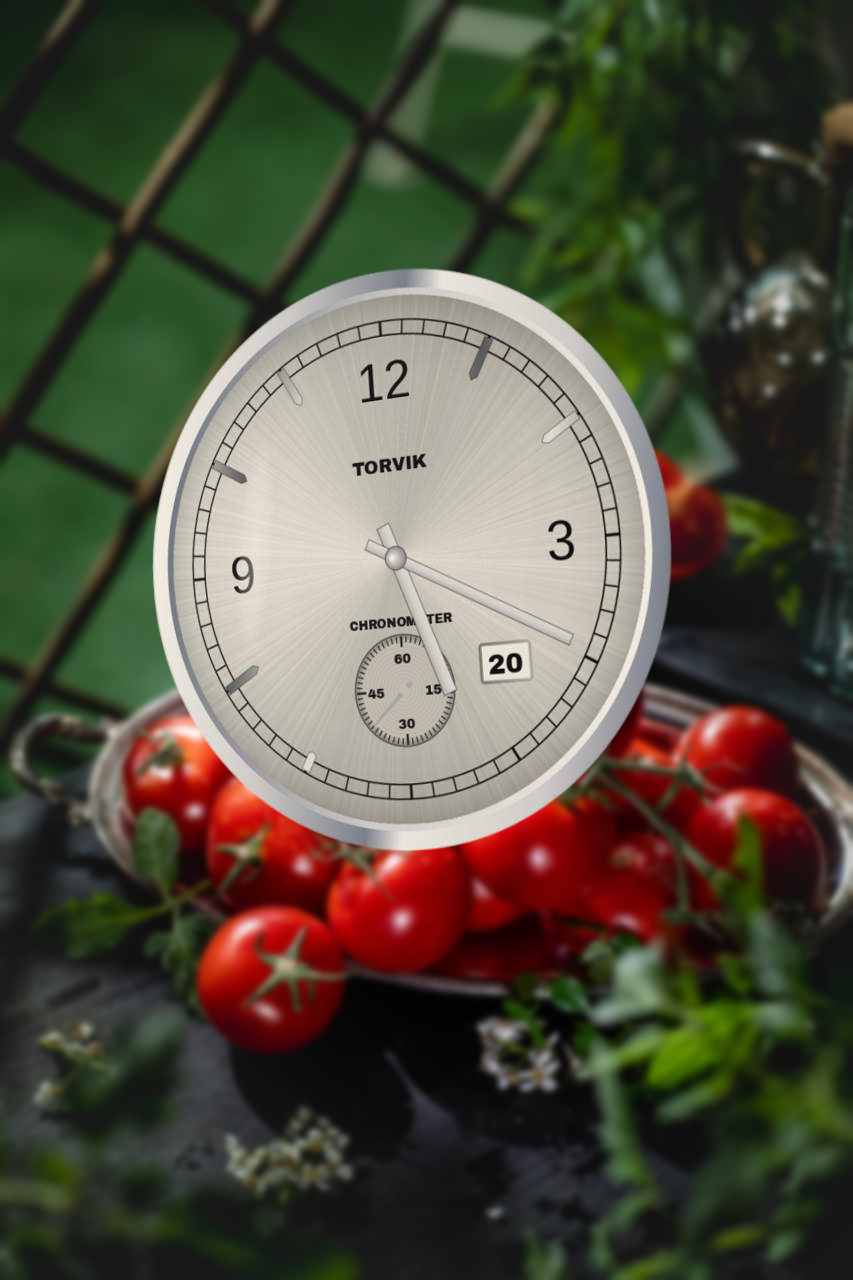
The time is 5:19:38
